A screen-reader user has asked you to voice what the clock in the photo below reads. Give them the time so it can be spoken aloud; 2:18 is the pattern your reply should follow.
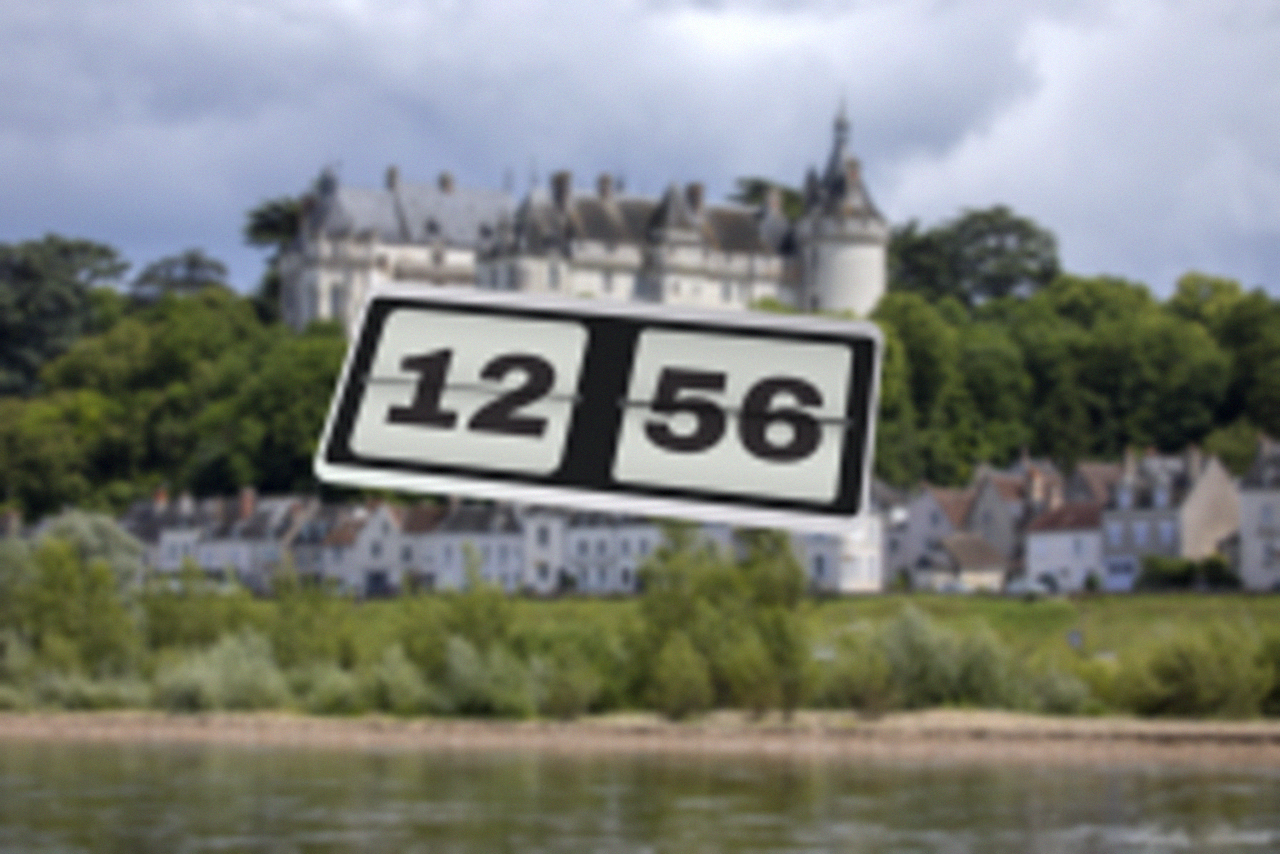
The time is 12:56
